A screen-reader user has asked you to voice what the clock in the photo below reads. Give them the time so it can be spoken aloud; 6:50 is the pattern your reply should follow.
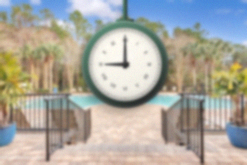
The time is 9:00
